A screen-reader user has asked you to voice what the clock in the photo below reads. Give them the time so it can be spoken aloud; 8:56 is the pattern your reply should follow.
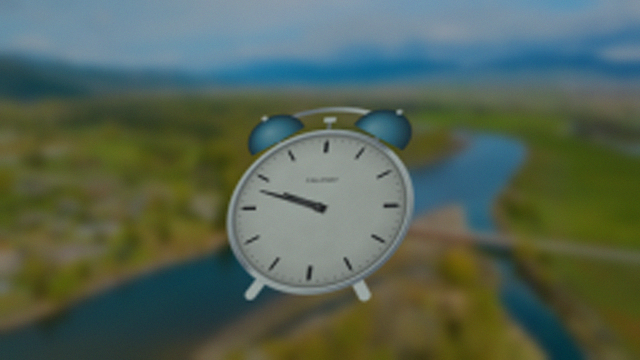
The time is 9:48
